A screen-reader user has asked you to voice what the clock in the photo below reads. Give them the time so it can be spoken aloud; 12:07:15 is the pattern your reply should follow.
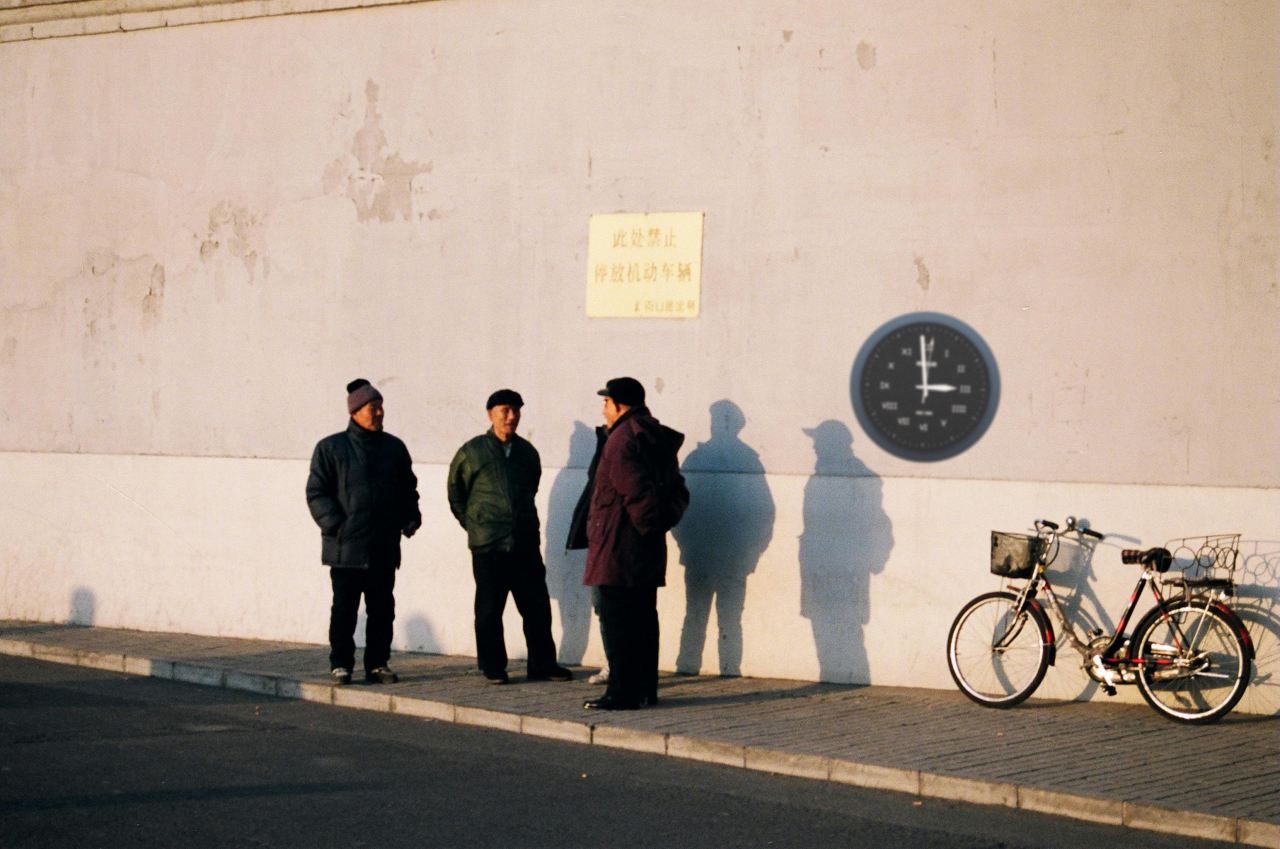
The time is 2:59:01
